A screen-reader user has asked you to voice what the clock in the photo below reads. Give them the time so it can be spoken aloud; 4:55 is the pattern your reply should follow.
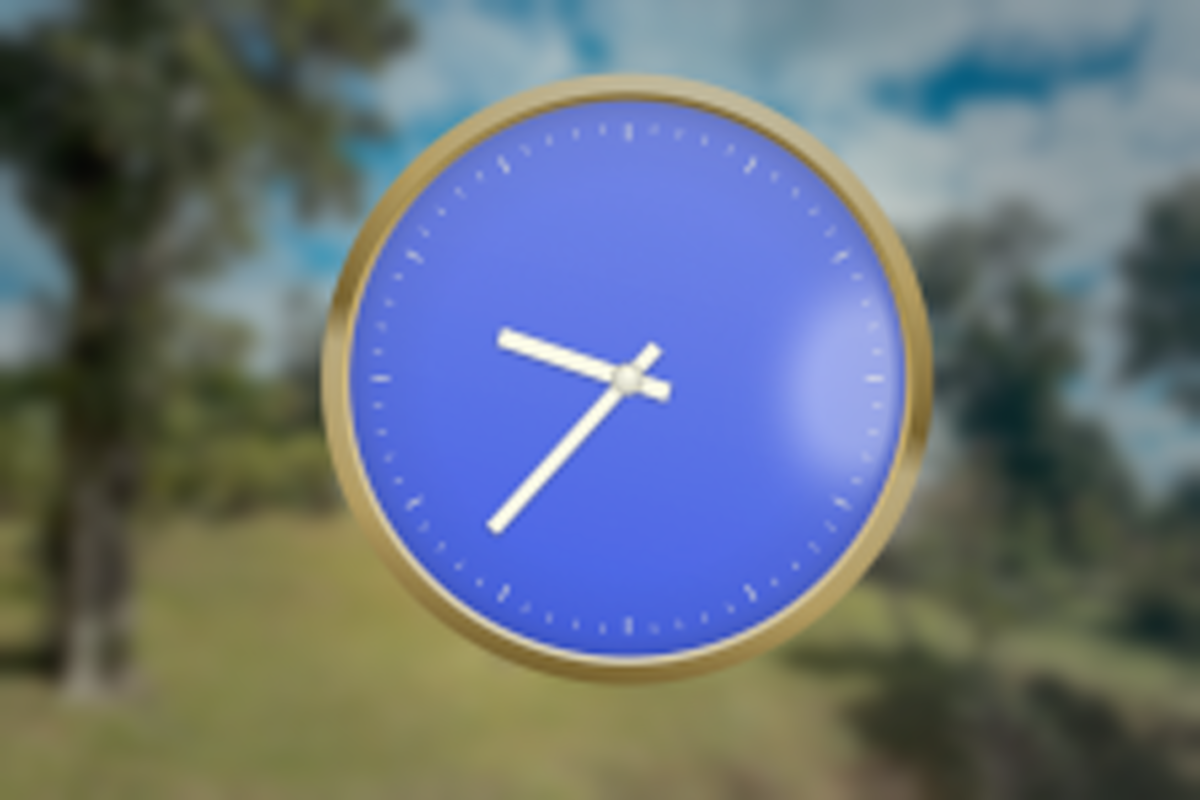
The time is 9:37
